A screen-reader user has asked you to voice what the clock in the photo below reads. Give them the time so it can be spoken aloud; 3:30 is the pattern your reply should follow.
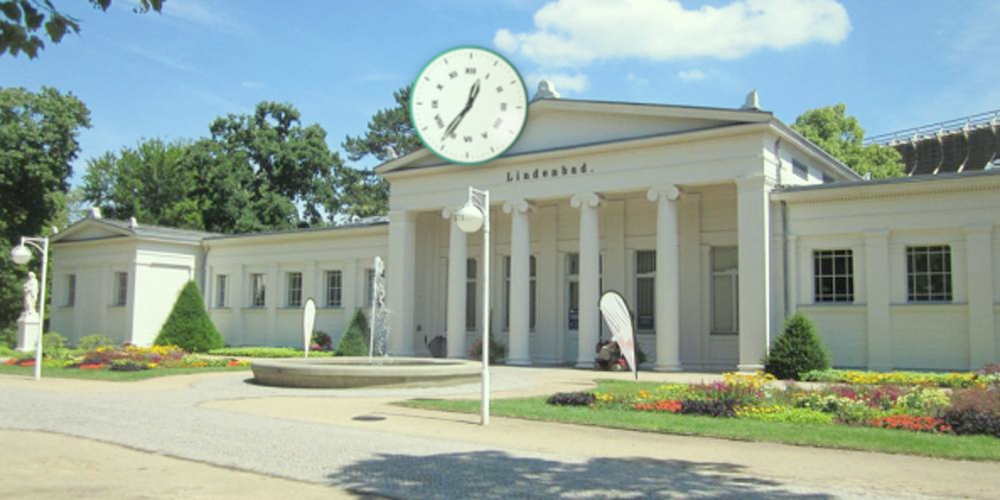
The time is 12:36
